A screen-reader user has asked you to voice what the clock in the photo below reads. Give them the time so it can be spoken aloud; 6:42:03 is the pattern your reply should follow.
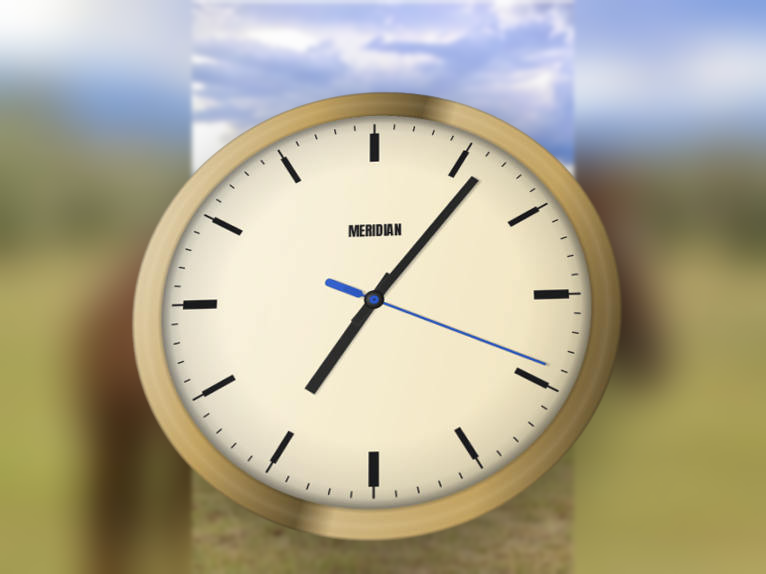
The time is 7:06:19
